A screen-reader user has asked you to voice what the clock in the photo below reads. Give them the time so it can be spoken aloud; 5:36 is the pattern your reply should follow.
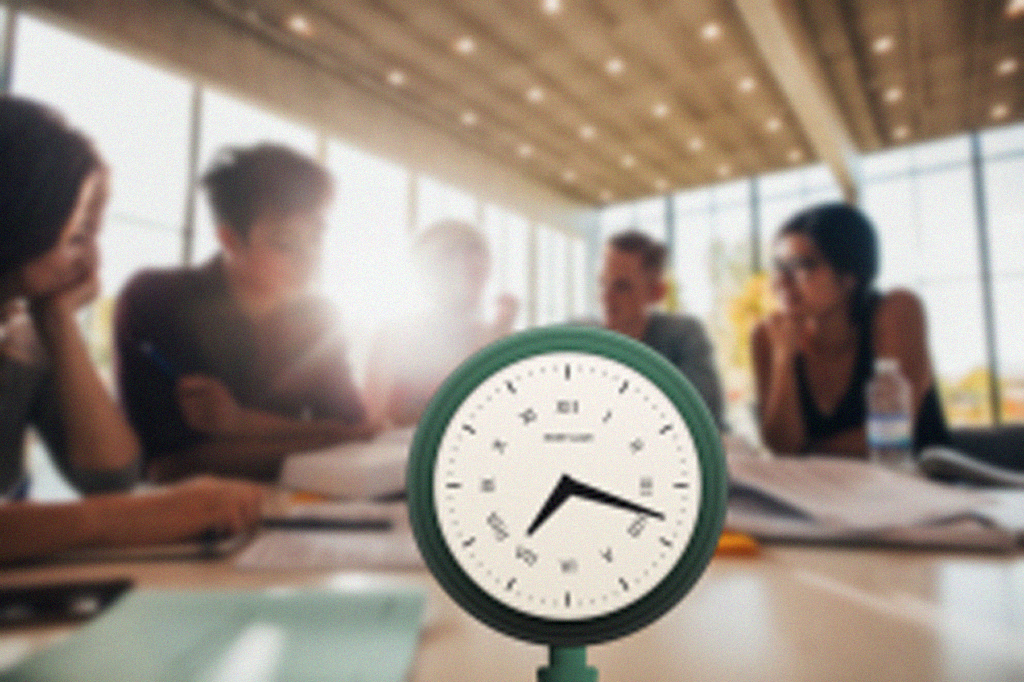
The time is 7:18
